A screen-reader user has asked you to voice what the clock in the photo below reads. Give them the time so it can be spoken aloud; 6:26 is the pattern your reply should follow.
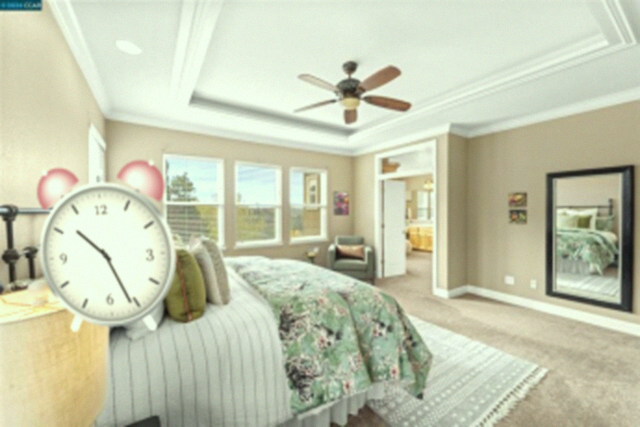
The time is 10:26
